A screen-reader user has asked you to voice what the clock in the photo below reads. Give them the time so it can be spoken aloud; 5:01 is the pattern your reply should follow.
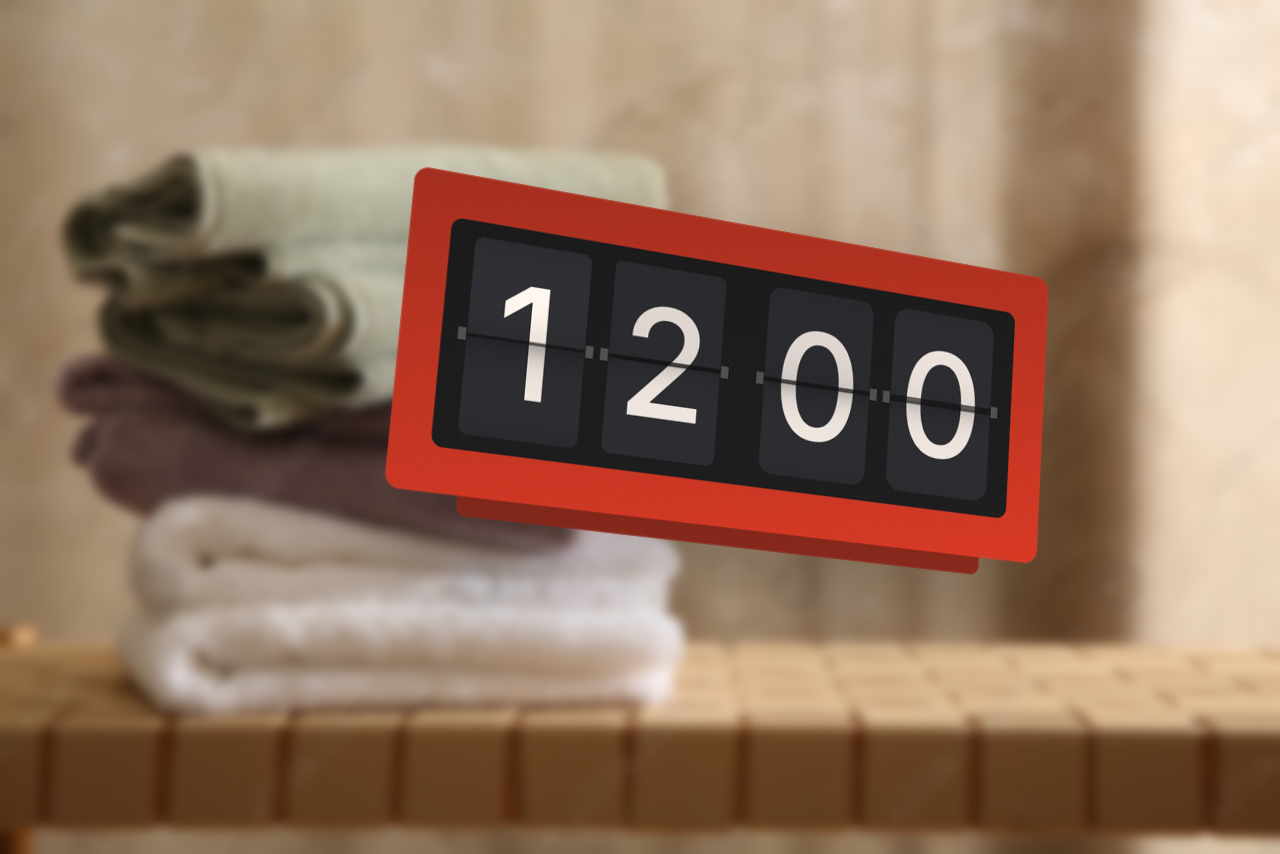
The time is 12:00
